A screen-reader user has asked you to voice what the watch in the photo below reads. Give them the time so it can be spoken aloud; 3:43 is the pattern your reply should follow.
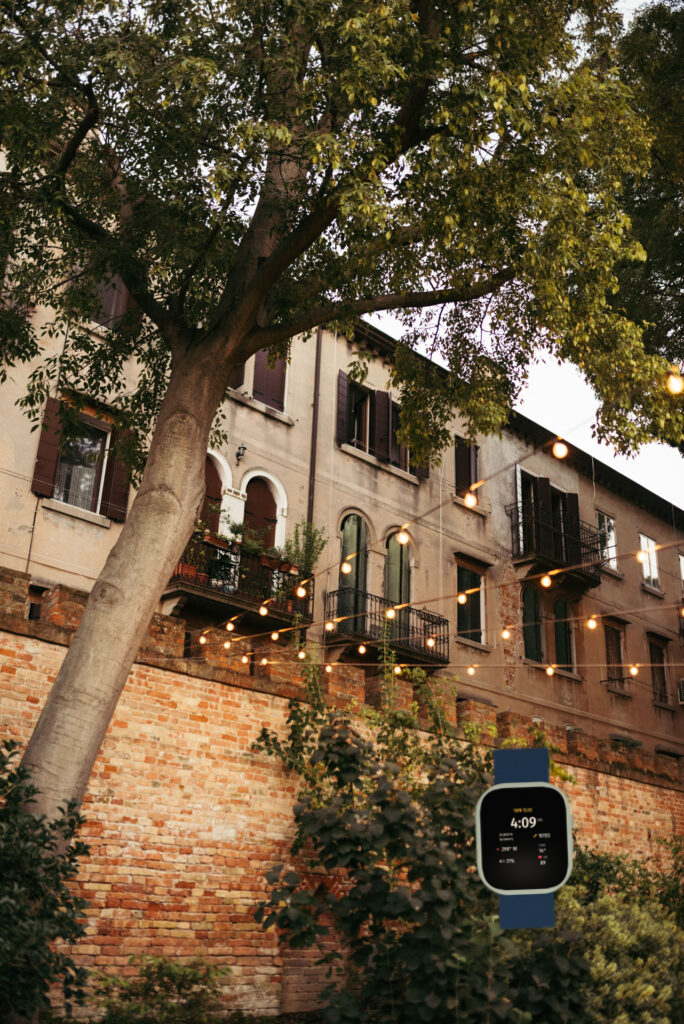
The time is 4:09
